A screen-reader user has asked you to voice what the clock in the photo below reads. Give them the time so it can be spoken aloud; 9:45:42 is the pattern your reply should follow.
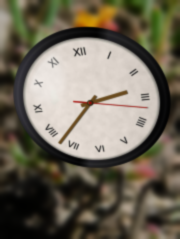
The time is 2:37:17
